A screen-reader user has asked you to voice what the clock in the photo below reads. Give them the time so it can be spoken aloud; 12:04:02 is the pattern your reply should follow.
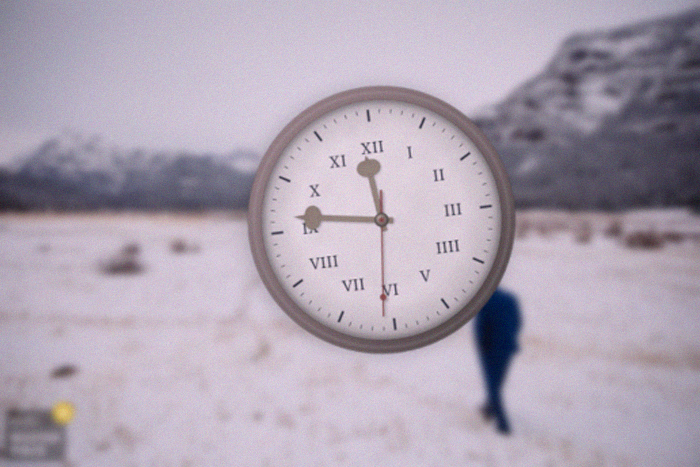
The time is 11:46:31
